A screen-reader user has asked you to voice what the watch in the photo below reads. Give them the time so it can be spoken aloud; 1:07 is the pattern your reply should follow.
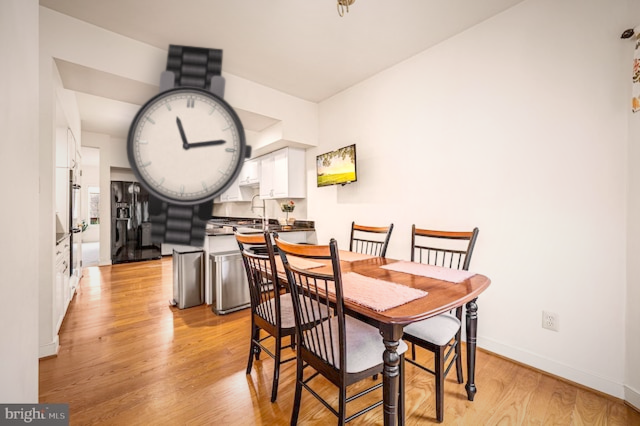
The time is 11:13
